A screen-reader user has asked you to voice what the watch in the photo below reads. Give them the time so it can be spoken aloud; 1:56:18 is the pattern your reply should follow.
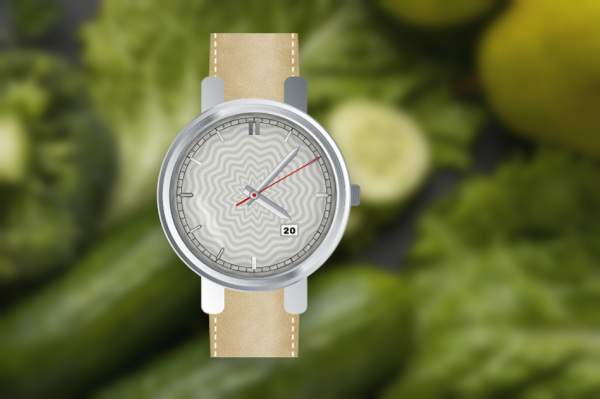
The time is 4:07:10
